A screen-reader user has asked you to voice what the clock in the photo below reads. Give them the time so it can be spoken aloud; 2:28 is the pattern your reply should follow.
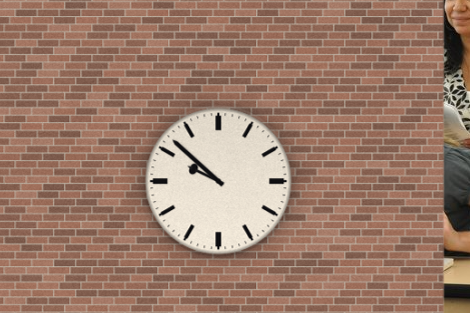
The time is 9:52
